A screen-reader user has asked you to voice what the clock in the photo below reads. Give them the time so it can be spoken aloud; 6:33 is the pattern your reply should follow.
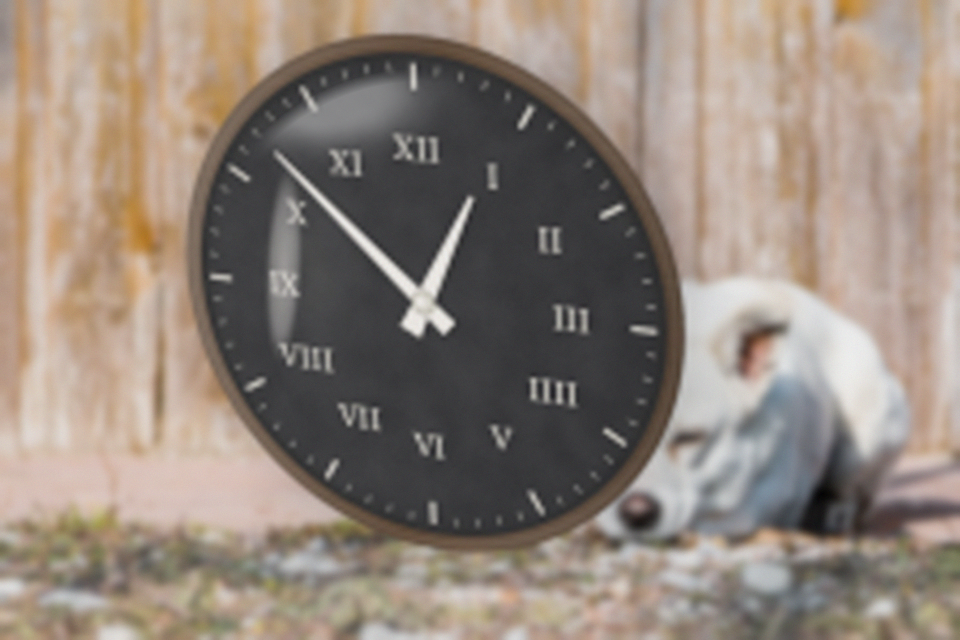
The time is 12:52
